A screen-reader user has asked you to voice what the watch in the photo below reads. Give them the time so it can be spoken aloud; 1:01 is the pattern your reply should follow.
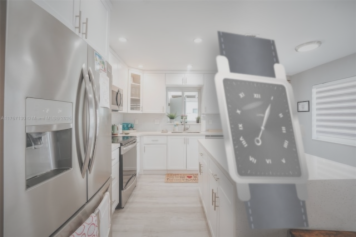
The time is 7:05
